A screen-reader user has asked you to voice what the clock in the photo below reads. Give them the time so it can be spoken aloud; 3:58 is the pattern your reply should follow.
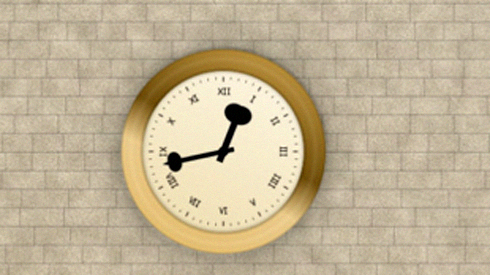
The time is 12:43
